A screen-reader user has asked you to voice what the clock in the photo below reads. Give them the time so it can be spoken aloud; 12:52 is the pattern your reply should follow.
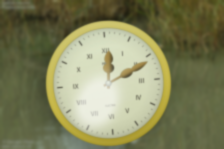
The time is 12:11
